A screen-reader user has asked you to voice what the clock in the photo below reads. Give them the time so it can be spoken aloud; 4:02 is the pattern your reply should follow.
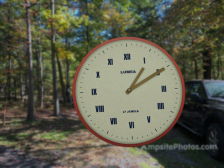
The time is 1:10
